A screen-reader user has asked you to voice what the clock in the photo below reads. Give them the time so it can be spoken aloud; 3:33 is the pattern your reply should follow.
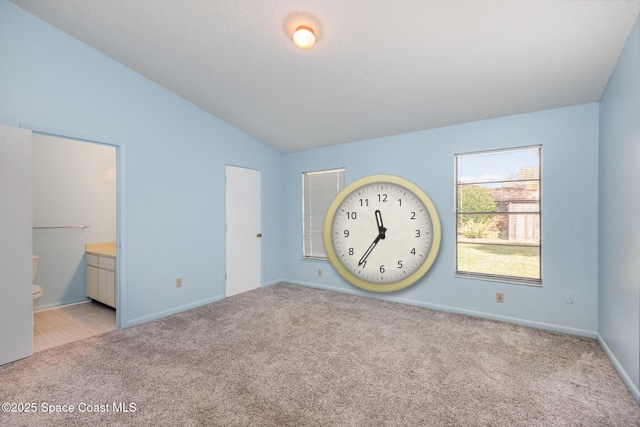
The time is 11:36
